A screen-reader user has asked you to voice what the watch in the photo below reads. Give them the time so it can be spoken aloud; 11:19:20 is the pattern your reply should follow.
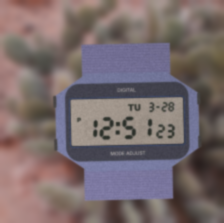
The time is 12:51:23
